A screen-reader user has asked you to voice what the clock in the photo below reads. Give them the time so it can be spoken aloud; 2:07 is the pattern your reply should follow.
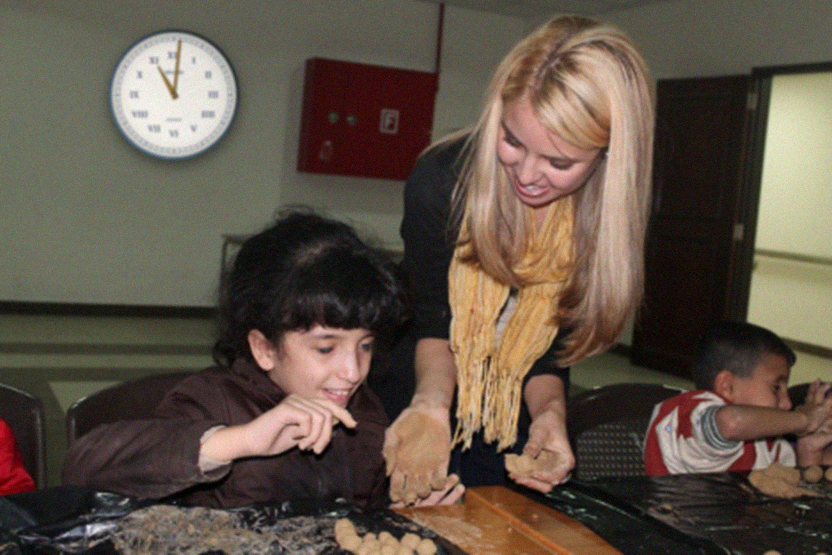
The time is 11:01
